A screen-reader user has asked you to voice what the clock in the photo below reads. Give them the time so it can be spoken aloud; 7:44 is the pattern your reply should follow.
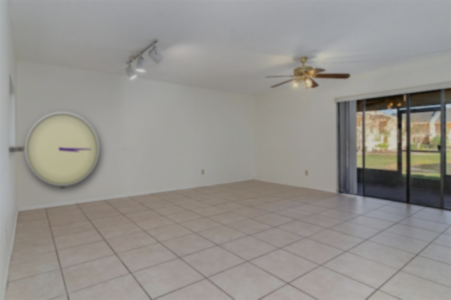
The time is 3:15
